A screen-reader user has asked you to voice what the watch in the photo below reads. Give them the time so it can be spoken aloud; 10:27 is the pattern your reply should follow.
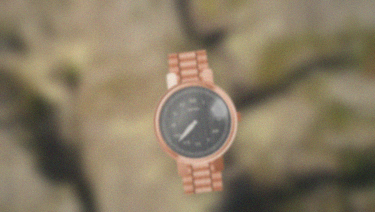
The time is 7:38
